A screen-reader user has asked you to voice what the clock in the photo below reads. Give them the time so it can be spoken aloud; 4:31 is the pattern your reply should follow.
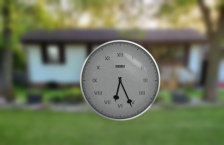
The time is 6:26
